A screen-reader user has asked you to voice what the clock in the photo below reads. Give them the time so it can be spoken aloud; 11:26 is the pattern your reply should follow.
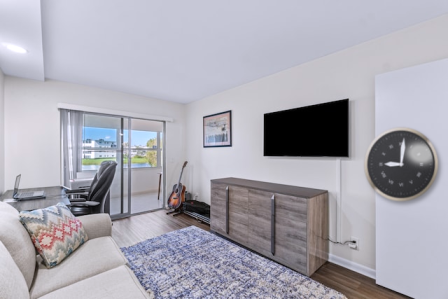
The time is 9:01
